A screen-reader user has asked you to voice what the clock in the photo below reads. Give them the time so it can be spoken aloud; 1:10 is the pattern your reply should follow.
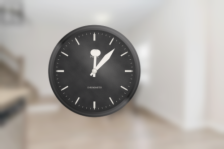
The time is 12:07
